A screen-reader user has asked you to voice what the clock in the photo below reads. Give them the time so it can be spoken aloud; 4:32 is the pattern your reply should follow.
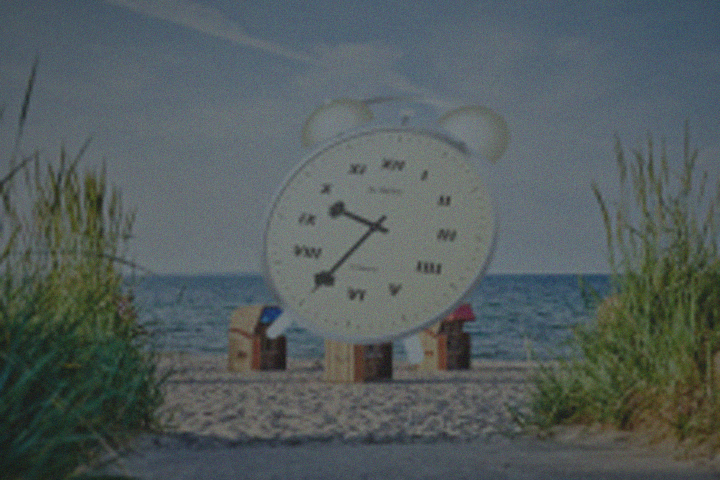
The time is 9:35
